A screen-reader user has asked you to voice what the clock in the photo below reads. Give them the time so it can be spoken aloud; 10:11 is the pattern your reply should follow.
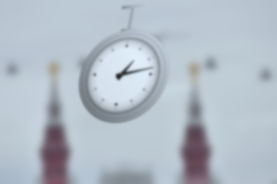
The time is 1:13
